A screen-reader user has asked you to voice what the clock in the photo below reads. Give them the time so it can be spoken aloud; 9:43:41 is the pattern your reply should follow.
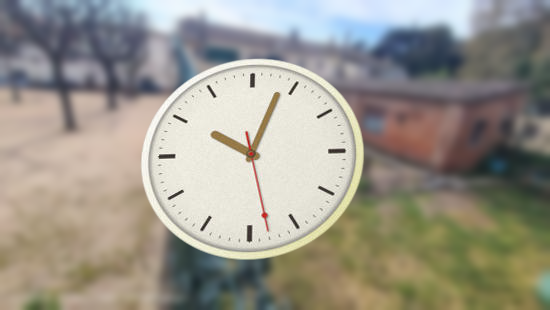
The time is 10:03:28
